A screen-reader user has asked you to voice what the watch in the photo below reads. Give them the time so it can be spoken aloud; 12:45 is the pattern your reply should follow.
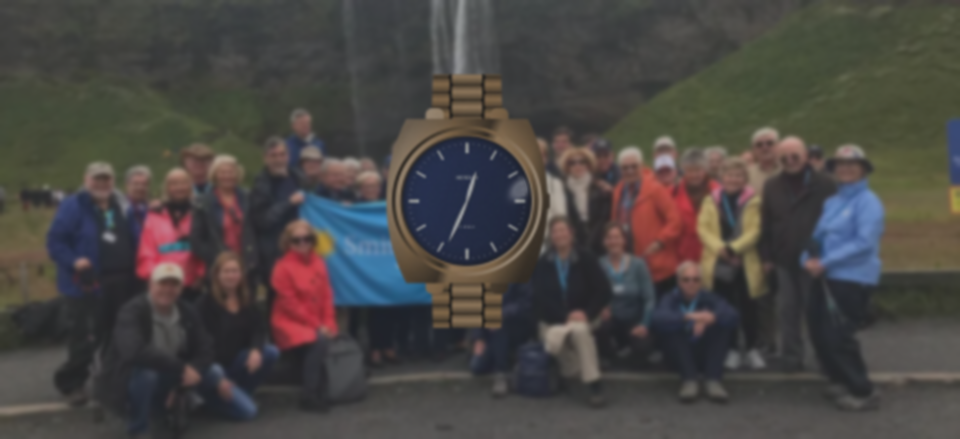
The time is 12:34
